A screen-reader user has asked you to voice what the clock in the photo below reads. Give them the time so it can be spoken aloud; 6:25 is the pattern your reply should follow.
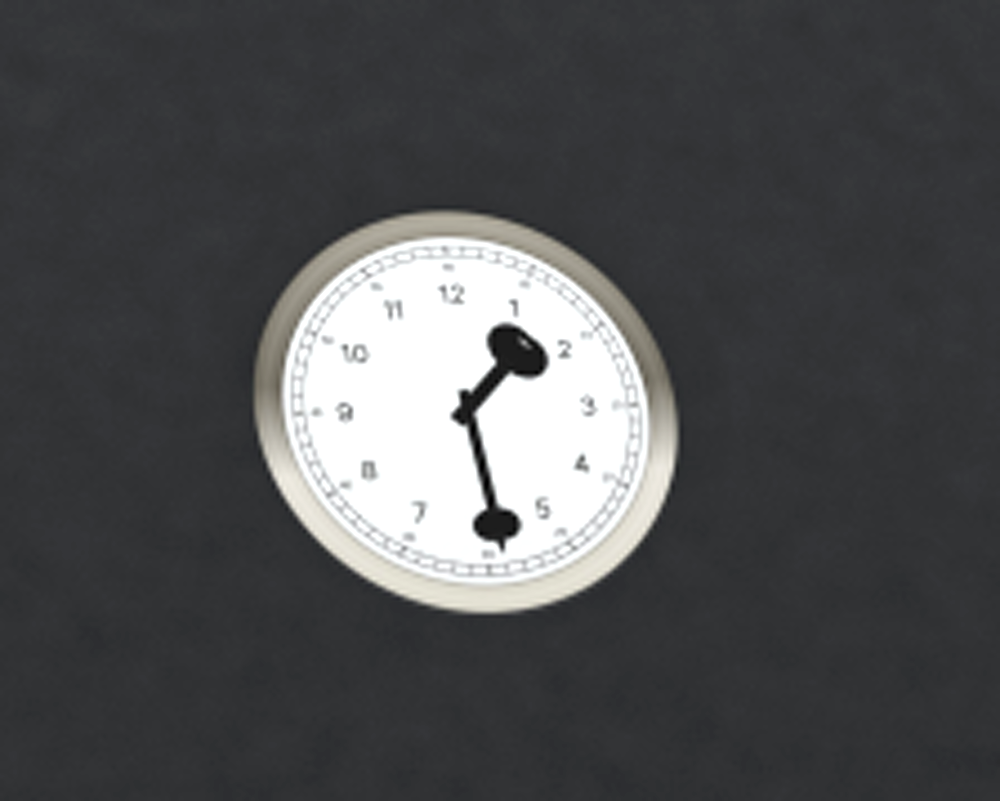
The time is 1:29
